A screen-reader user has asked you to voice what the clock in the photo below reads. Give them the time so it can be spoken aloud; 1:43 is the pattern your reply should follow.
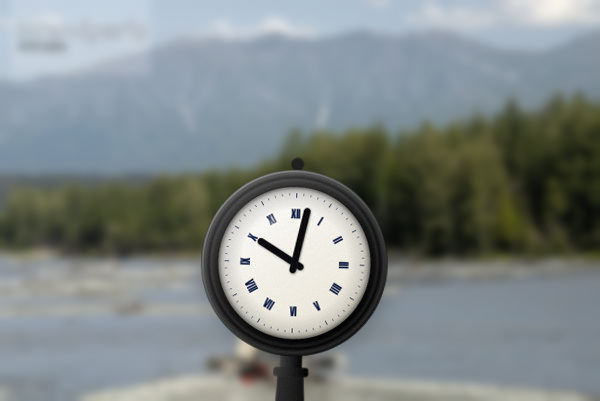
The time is 10:02
